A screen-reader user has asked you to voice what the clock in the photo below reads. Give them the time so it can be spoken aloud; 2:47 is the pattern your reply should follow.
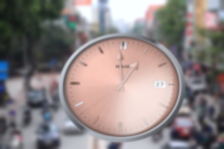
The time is 12:59
